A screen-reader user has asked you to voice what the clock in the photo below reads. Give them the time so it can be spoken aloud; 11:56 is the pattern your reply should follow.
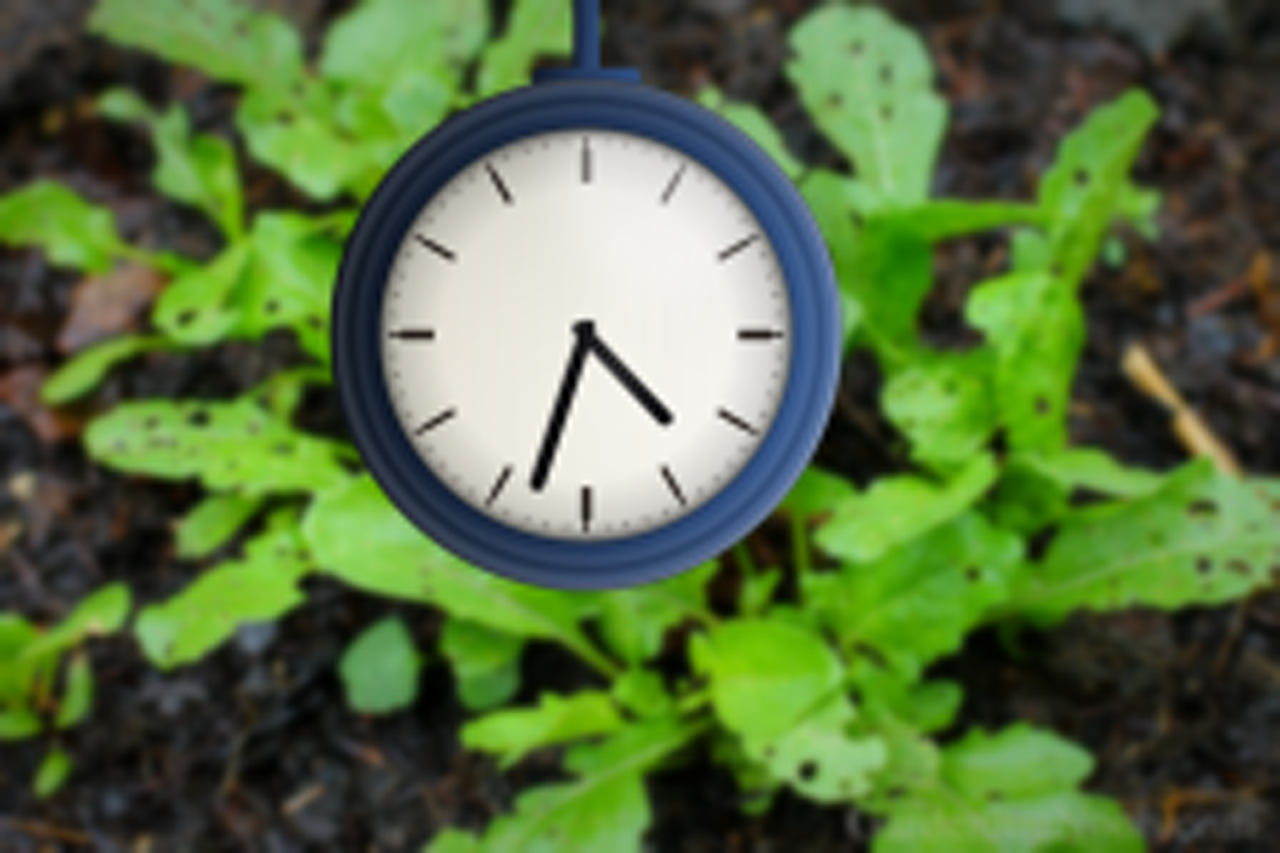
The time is 4:33
